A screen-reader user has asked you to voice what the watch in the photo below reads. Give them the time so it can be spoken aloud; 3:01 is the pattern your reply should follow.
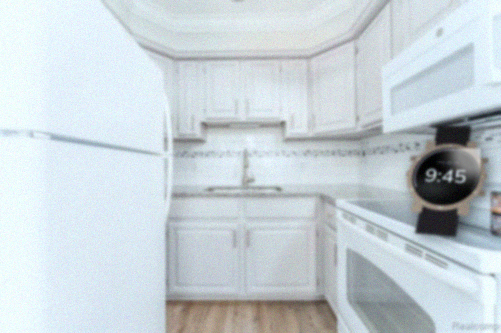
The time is 9:45
